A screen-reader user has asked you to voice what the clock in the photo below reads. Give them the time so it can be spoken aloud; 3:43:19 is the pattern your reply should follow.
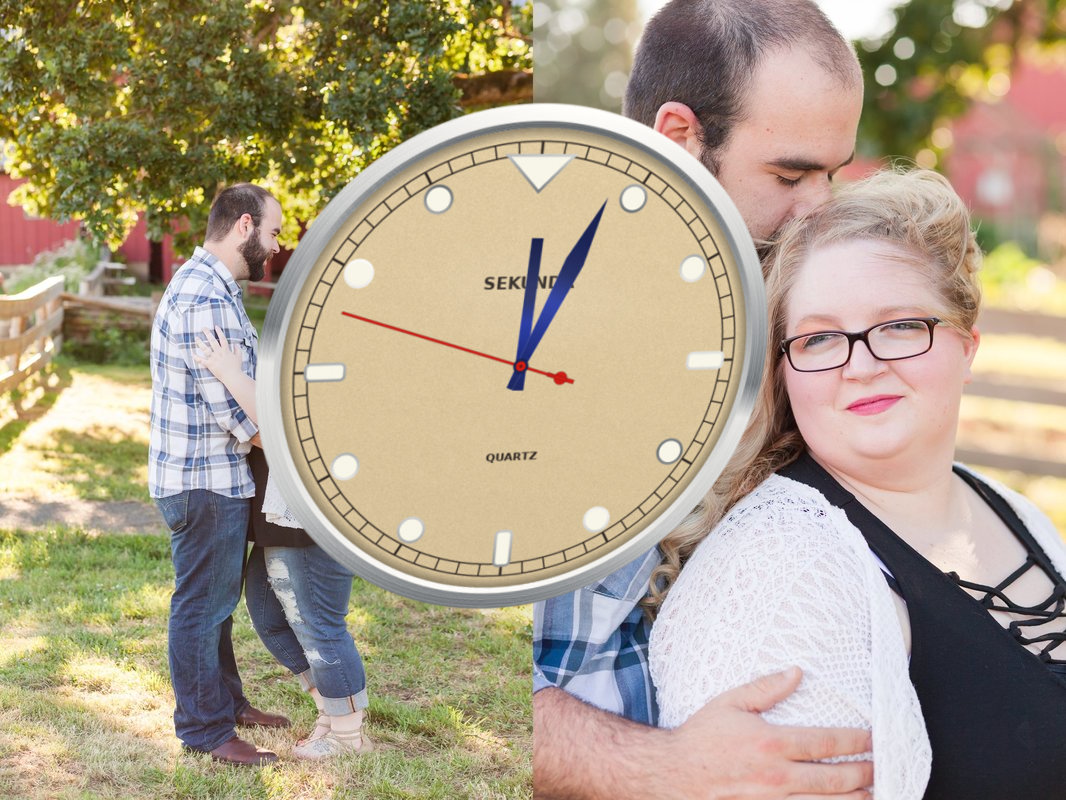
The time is 12:03:48
